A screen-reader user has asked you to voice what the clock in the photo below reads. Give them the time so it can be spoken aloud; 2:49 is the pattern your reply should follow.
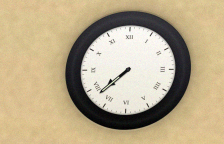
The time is 7:38
